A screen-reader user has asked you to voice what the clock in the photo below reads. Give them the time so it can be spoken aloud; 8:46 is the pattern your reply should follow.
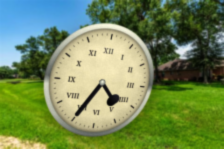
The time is 4:35
